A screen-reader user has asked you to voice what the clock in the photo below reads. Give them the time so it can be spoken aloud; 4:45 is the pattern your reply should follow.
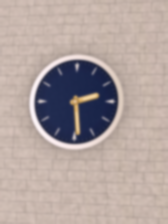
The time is 2:29
